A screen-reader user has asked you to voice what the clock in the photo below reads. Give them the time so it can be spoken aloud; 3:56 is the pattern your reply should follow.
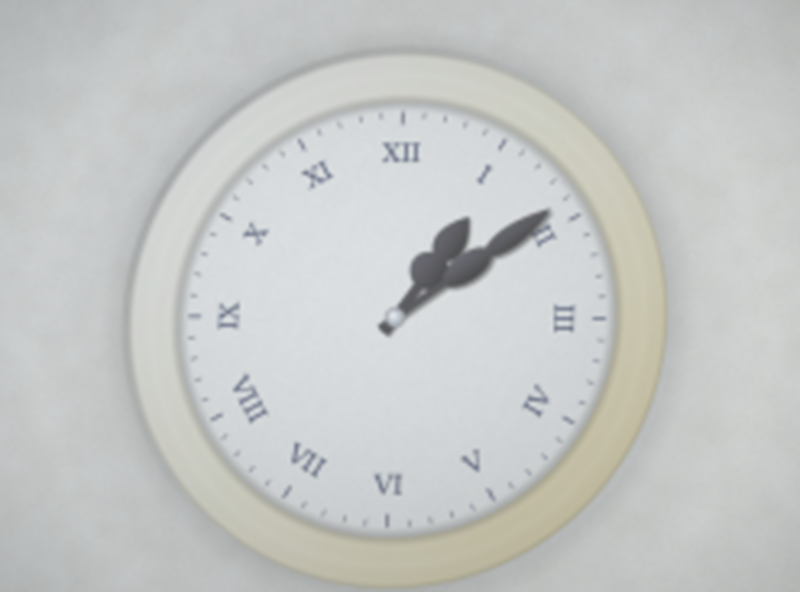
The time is 1:09
